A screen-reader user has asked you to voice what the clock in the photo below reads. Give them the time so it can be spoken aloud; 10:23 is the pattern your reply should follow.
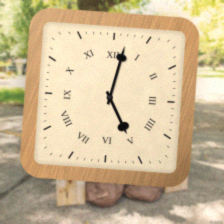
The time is 5:02
